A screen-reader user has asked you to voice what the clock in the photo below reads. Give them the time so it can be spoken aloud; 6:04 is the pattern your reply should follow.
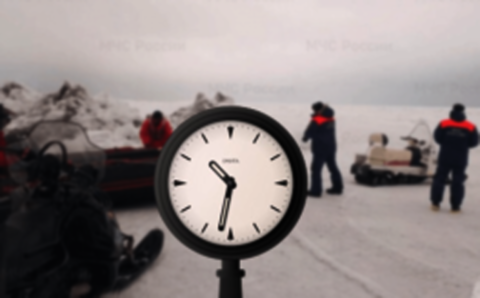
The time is 10:32
